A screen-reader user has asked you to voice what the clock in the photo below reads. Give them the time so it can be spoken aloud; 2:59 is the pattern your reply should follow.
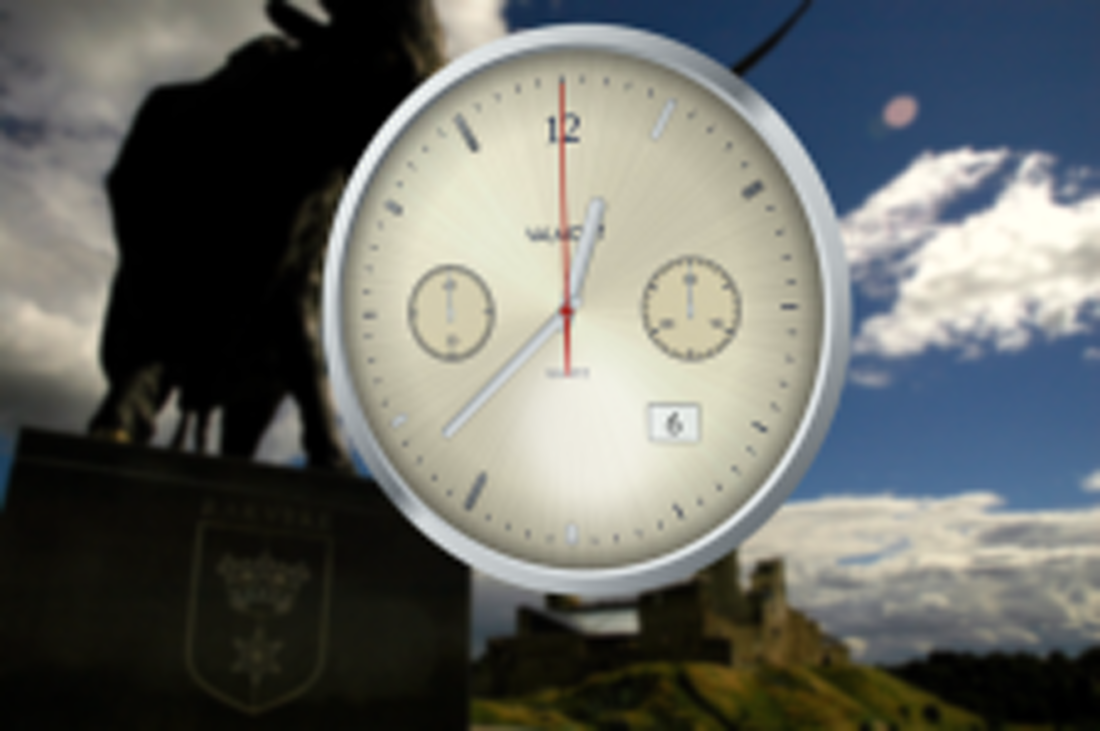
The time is 12:38
